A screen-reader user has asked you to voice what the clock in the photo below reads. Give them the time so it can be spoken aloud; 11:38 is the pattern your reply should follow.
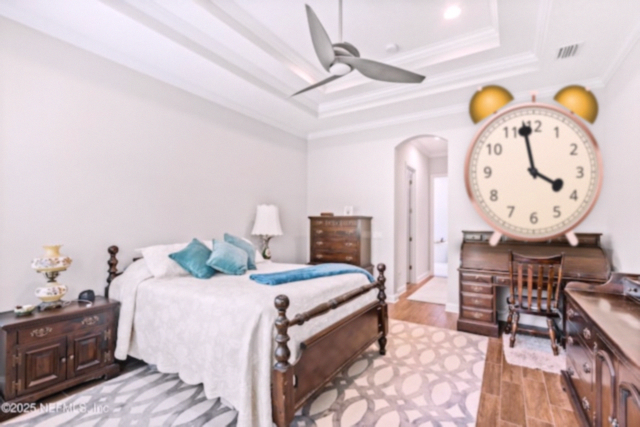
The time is 3:58
